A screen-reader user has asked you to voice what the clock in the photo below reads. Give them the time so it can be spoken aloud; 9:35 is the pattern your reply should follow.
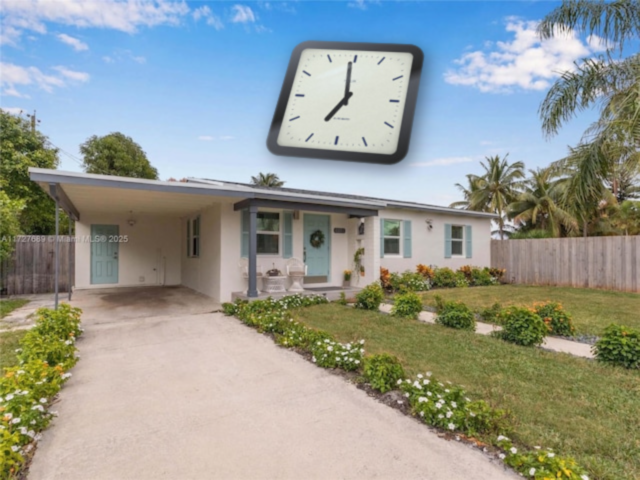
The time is 6:59
